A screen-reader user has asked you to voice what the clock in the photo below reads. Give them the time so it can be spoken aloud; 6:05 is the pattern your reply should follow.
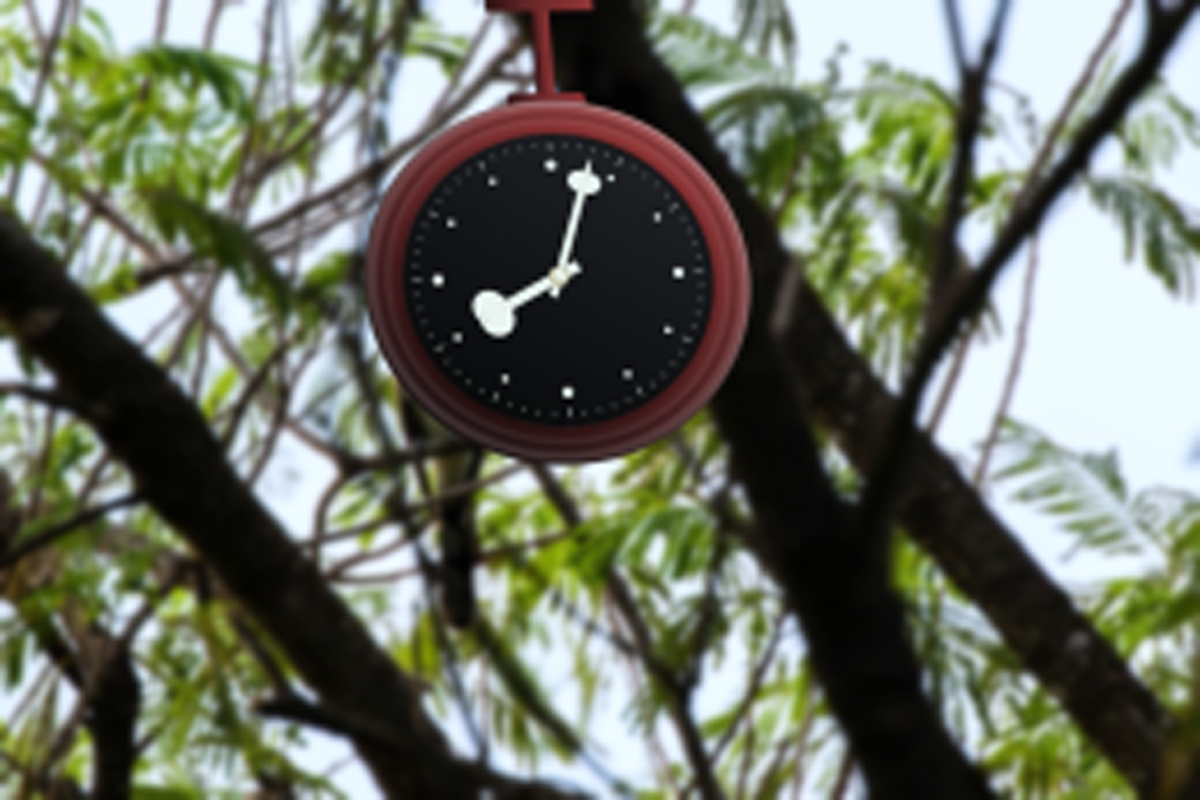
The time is 8:03
